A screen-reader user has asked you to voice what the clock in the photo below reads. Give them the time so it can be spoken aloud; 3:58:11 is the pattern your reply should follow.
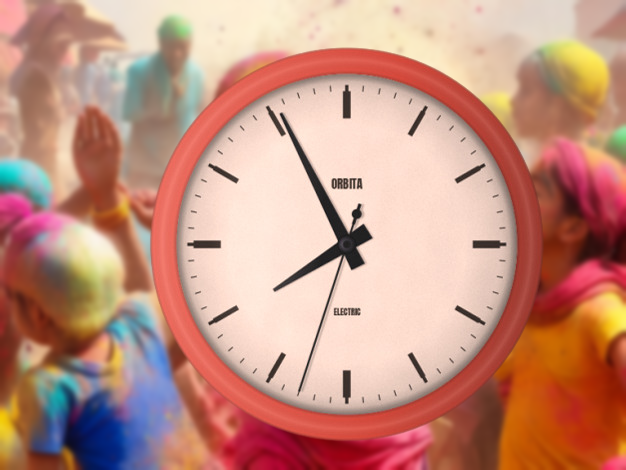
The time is 7:55:33
